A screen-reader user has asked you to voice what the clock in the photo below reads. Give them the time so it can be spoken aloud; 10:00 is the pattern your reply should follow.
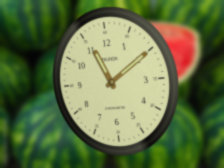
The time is 11:10
